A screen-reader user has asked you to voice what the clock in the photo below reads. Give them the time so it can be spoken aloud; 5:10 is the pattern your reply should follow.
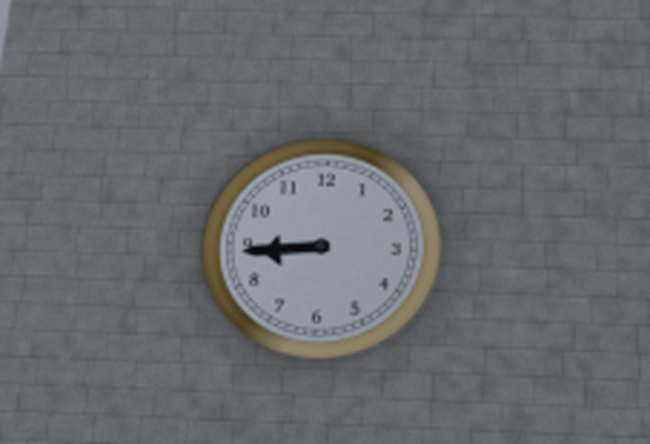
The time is 8:44
